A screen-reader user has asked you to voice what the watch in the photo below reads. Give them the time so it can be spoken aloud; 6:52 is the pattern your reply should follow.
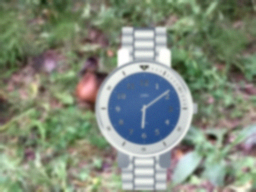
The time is 6:09
